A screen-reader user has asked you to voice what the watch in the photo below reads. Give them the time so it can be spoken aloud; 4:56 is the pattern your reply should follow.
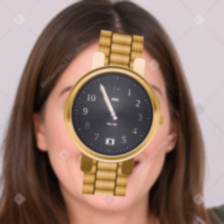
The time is 10:55
